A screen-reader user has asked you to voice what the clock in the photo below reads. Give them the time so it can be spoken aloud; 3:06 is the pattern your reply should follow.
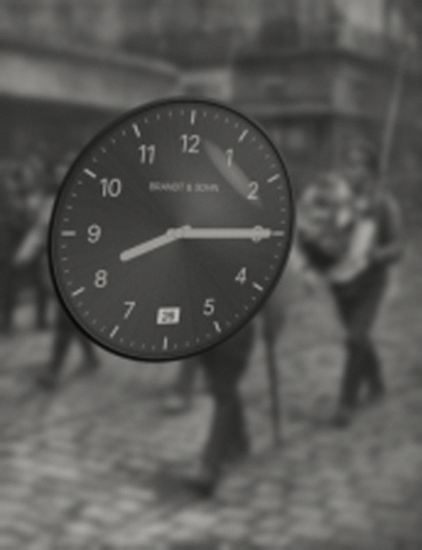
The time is 8:15
